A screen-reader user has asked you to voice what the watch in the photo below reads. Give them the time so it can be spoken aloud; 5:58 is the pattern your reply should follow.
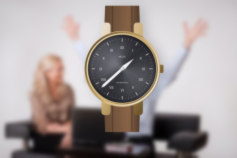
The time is 1:38
